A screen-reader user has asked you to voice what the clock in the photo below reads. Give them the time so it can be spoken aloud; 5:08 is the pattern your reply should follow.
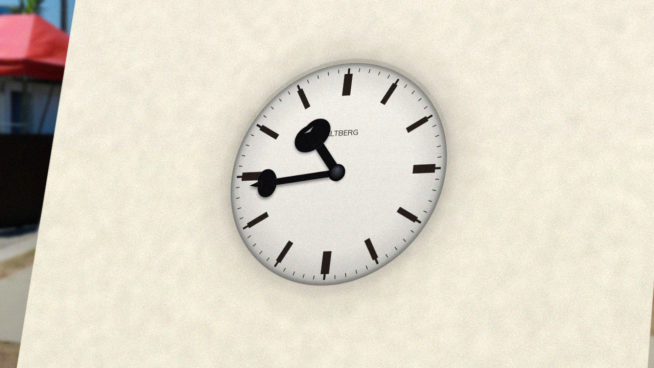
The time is 10:44
